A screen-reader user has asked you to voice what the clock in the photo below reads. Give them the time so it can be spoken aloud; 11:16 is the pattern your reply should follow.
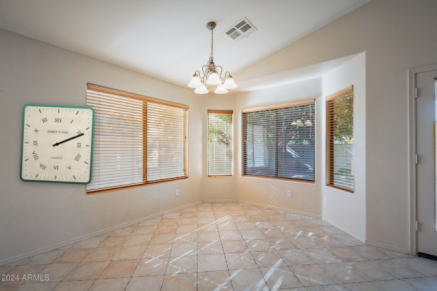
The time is 2:11
